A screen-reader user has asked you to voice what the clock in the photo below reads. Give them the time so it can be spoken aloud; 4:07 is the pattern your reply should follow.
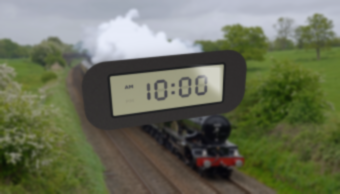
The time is 10:00
